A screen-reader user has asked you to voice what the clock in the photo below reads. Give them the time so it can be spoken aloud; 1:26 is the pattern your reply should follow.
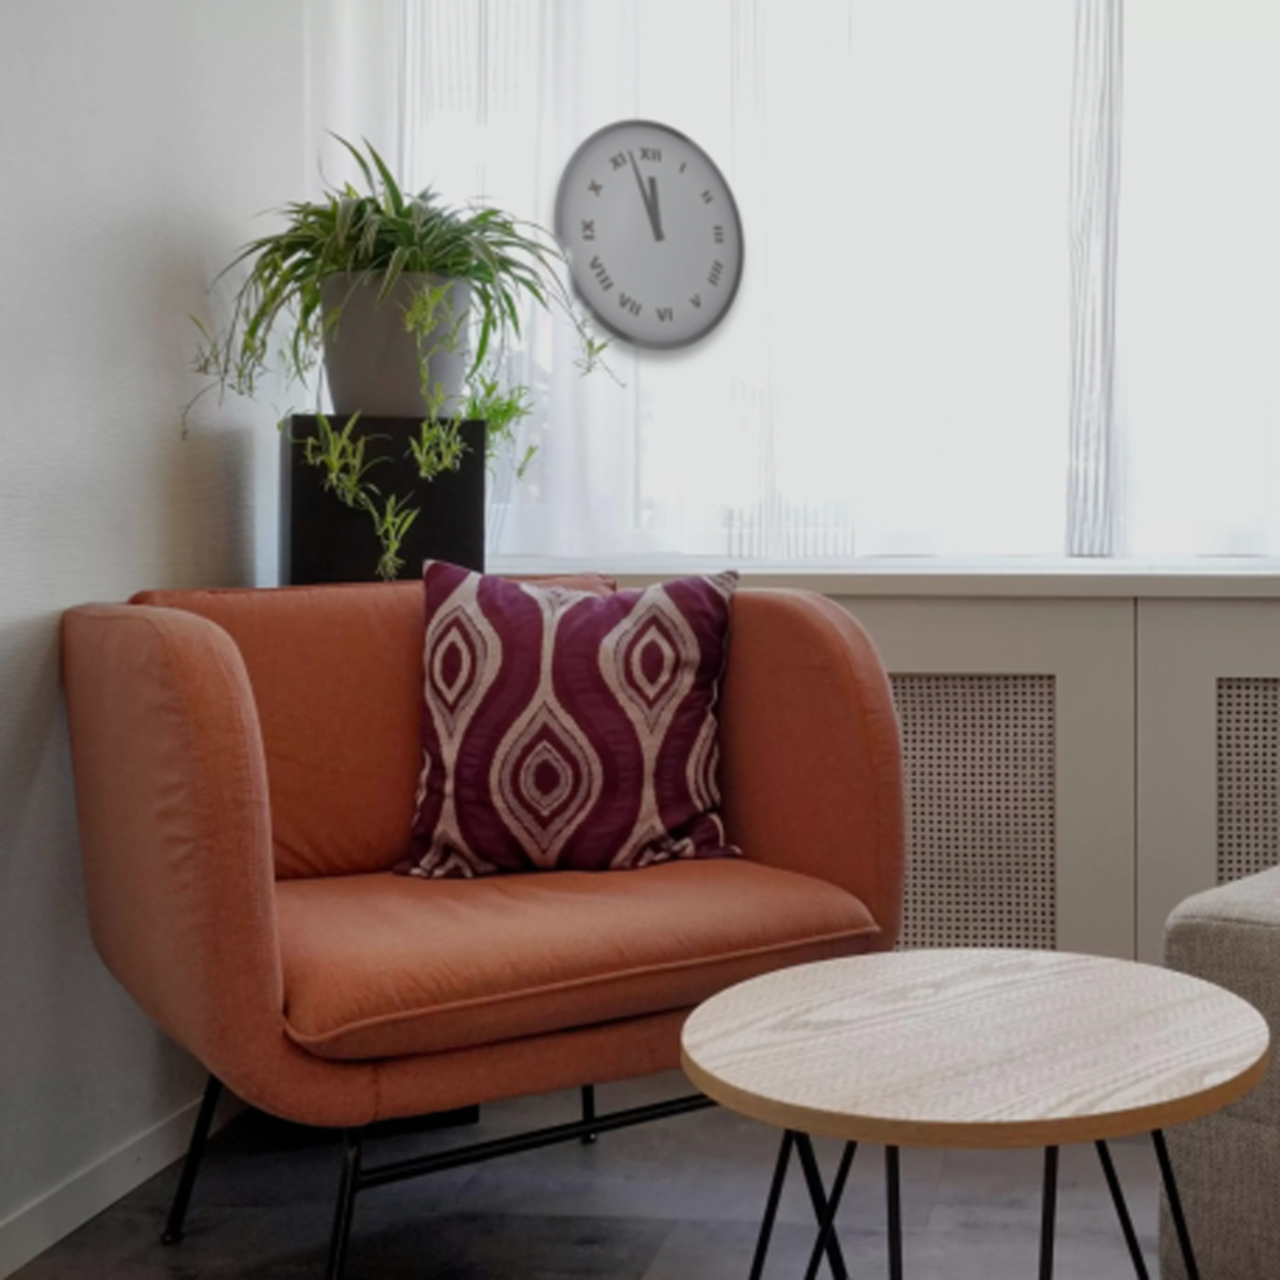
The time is 11:57
